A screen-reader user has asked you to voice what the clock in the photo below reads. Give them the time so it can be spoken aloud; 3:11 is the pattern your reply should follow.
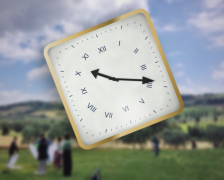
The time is 10:19
